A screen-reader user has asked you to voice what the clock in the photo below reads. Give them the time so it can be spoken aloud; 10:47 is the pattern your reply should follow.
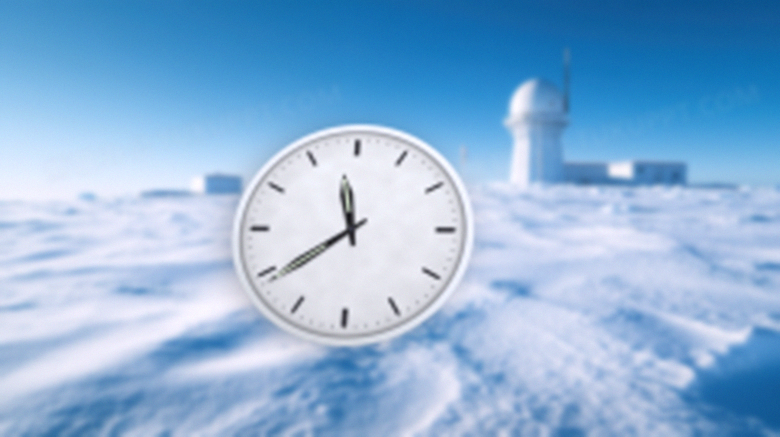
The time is 11:39
